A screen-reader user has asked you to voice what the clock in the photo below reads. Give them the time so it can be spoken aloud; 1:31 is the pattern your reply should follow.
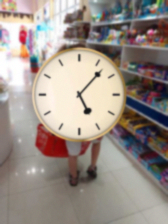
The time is 5:07
